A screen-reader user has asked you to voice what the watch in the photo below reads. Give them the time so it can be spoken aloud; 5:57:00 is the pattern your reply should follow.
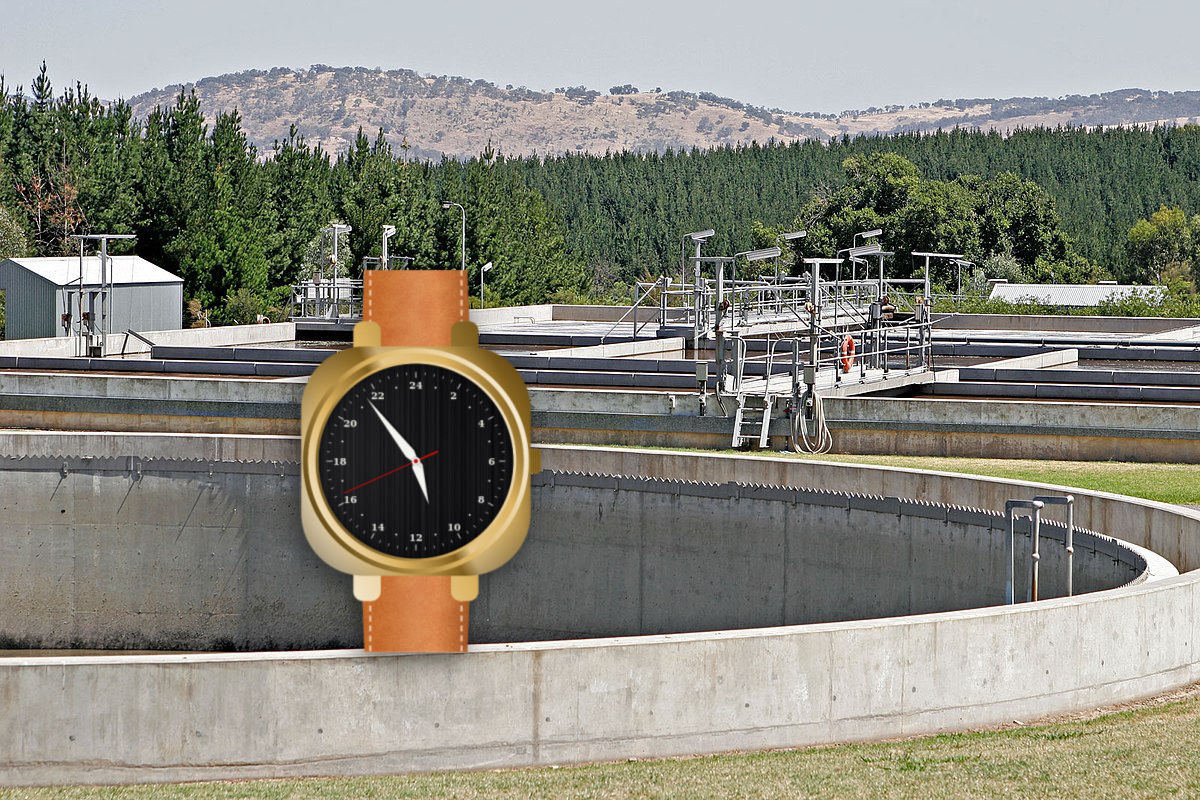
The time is 10:53:41
